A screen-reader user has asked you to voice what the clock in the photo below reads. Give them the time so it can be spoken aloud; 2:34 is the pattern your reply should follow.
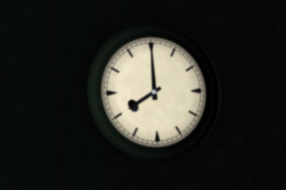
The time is 8:00
